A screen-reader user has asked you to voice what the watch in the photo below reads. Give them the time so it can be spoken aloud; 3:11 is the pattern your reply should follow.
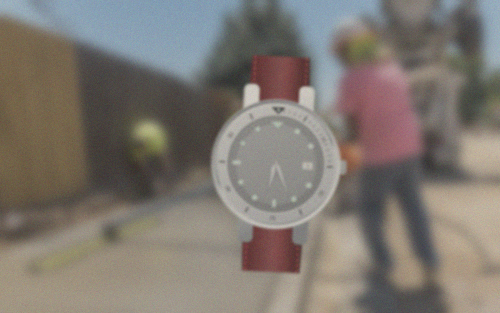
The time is 6:26
